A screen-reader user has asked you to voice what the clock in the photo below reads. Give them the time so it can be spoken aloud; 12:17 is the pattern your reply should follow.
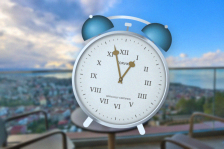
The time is 12:57
